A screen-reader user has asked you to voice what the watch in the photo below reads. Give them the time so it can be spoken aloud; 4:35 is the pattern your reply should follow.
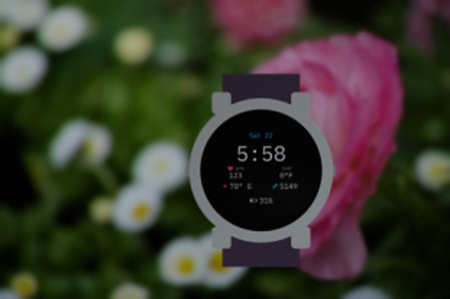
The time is 5:58
